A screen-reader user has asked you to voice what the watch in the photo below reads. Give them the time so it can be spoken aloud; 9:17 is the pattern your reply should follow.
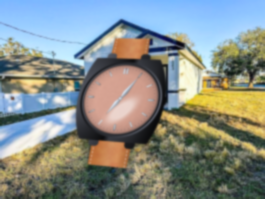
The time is 7:05
